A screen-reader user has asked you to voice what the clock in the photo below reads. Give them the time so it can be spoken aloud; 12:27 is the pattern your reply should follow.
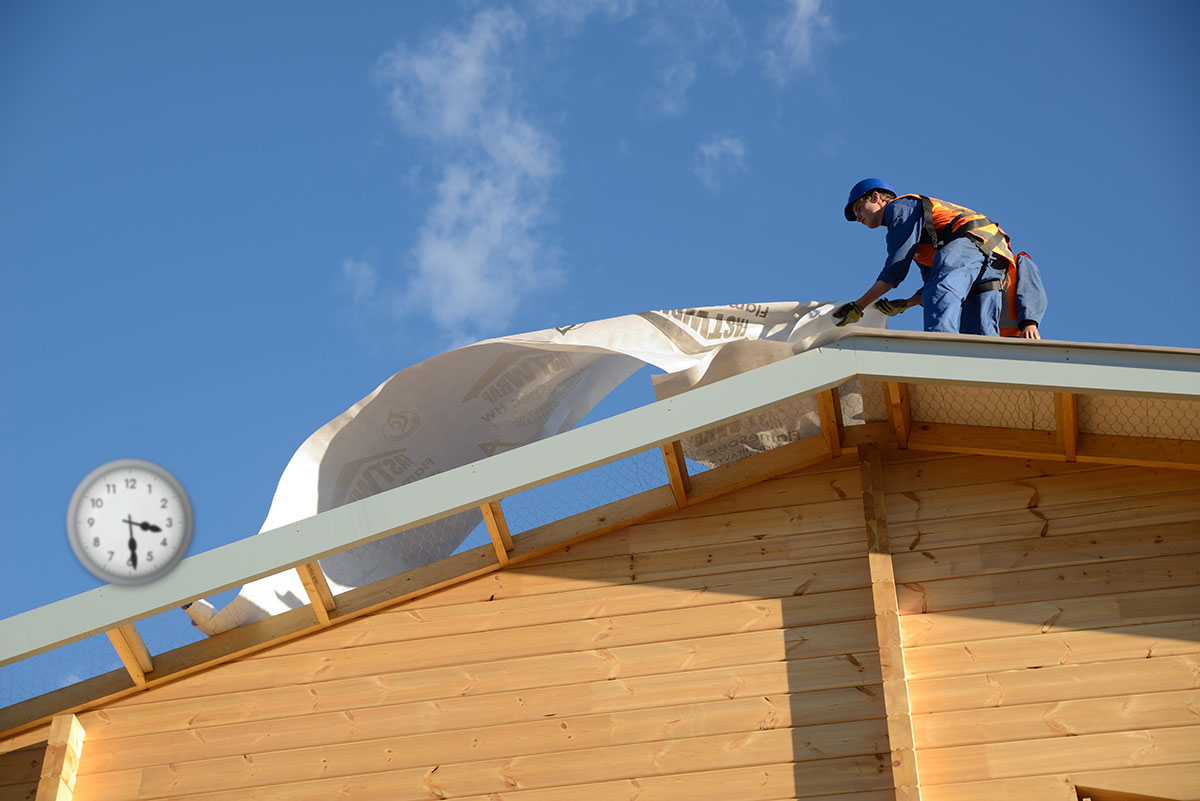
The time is 3:29
